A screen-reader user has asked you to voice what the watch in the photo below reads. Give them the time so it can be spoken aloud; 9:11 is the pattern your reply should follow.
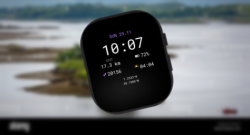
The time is 10:07
